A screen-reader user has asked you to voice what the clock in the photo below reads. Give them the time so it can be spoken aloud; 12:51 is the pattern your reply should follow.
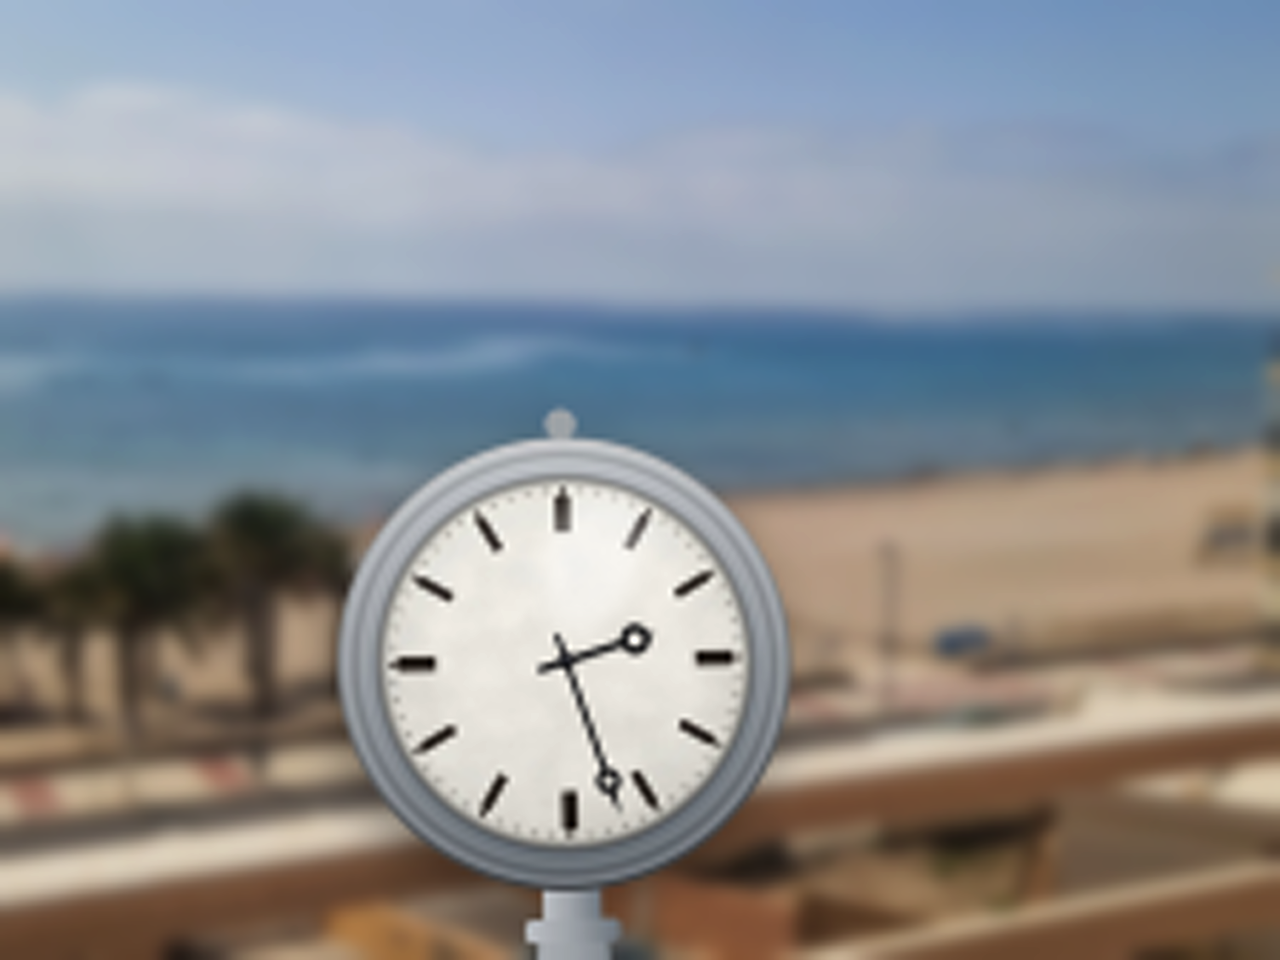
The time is 2:27
